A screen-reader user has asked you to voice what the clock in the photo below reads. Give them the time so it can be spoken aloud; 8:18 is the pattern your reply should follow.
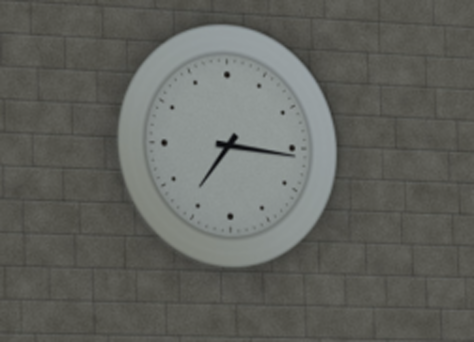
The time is 7:16
